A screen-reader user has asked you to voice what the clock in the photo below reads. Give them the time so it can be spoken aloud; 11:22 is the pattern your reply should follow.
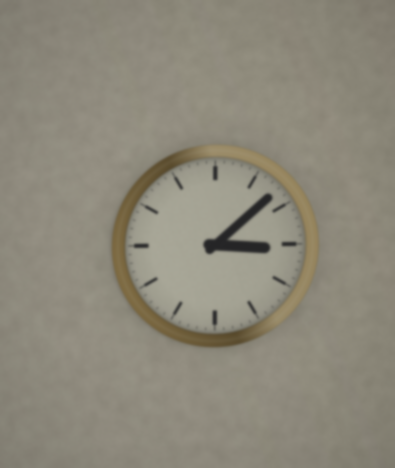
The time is 3:08
